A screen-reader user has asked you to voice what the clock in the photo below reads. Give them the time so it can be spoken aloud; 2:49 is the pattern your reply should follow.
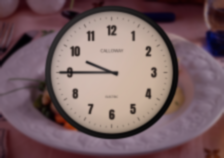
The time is 9:45
